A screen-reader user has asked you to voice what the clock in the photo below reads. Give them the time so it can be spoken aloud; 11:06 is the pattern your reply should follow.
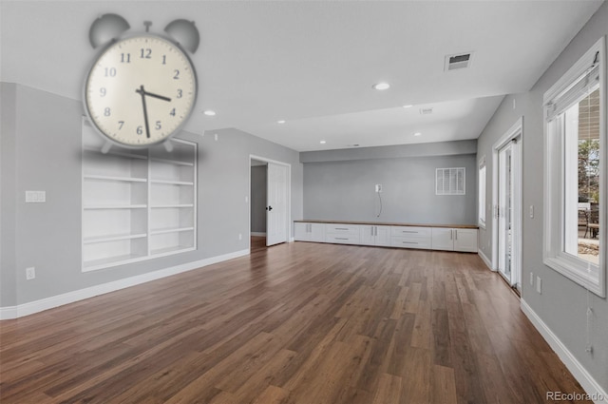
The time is 3:28
